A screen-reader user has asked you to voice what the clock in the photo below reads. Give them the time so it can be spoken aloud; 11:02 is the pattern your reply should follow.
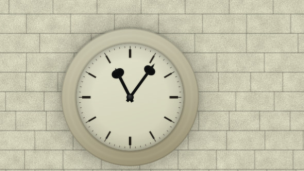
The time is 11:06
